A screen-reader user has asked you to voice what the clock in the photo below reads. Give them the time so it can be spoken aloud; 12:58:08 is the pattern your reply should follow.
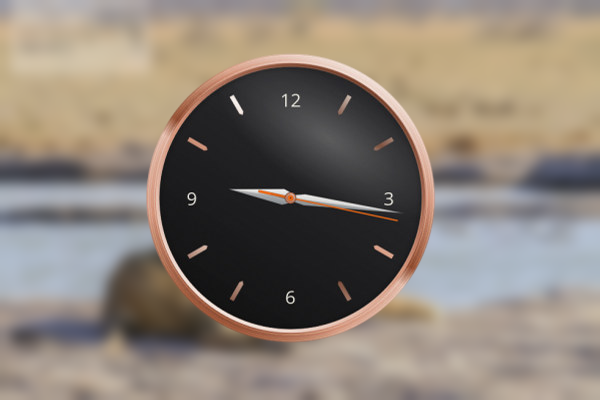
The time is 9:16:17
